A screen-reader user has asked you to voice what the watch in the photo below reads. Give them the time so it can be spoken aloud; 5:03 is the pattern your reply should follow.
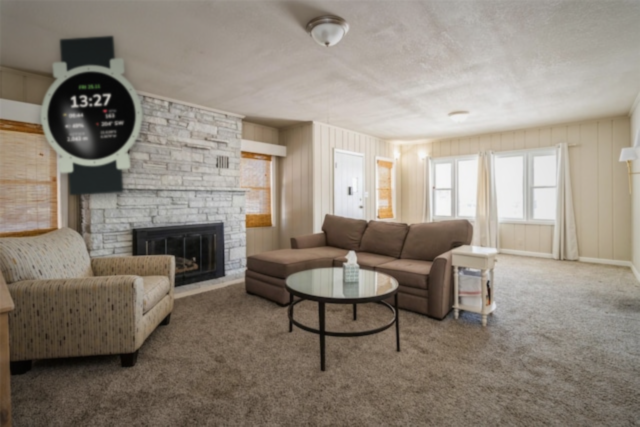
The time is 13:27
